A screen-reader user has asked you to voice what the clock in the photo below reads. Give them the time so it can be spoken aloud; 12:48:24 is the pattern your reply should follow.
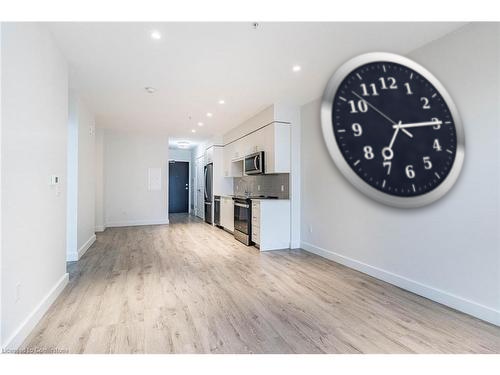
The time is 7:14:52
